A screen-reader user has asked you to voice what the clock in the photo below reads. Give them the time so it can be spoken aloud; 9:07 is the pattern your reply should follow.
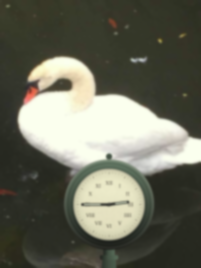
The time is 2:45
